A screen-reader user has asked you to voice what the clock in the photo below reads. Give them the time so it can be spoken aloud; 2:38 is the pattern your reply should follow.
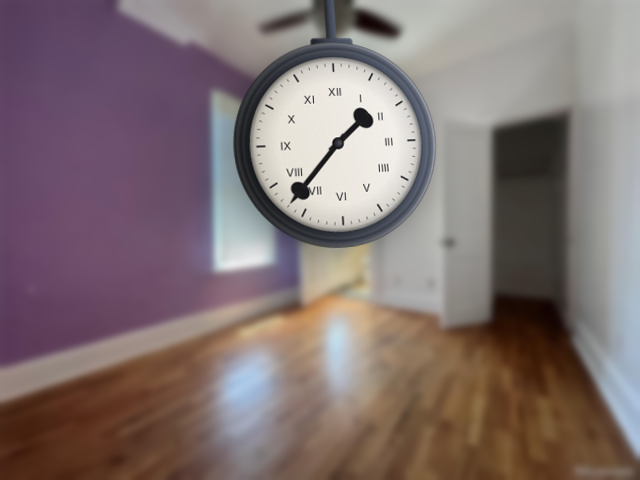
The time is 1:37
